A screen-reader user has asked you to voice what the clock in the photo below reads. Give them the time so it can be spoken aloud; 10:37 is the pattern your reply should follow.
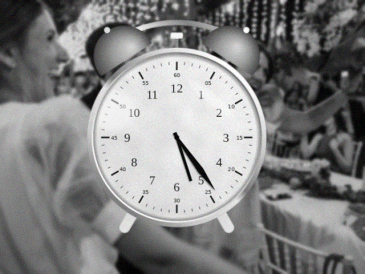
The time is 5:24
